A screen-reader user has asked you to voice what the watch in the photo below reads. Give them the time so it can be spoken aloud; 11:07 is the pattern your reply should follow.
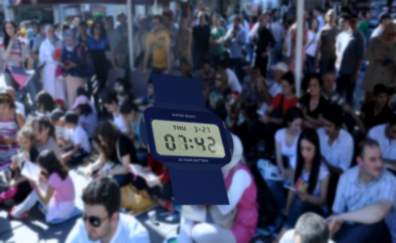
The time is 7:42
